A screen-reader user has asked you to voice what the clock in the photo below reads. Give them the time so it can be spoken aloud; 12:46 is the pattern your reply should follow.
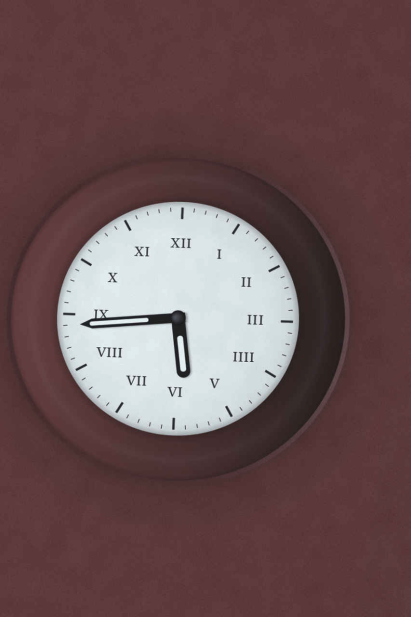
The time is 5:44
